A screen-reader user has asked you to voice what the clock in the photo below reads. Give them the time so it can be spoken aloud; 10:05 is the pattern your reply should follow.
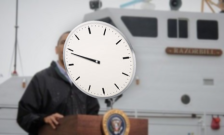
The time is 9:49
